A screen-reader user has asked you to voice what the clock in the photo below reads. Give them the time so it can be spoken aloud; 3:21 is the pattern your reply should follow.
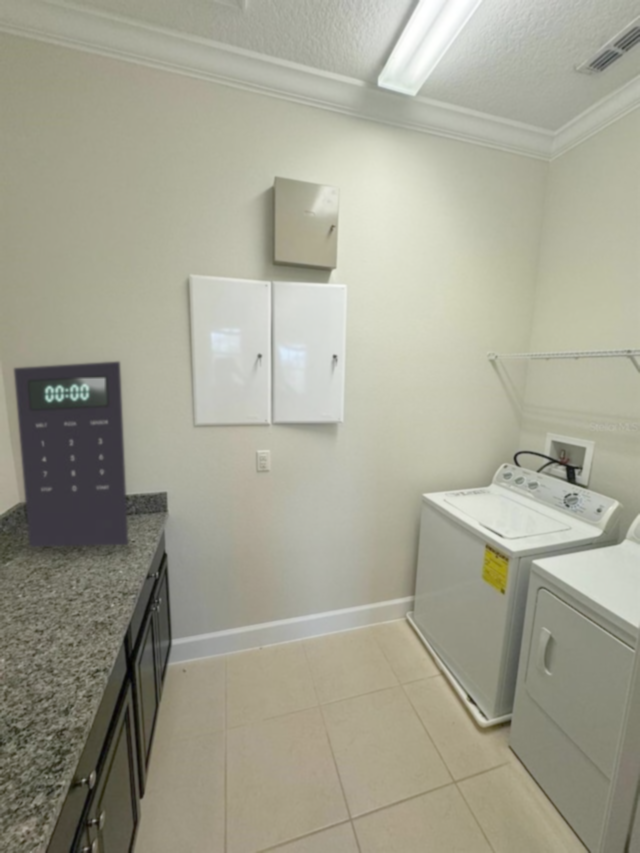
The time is 0:00
